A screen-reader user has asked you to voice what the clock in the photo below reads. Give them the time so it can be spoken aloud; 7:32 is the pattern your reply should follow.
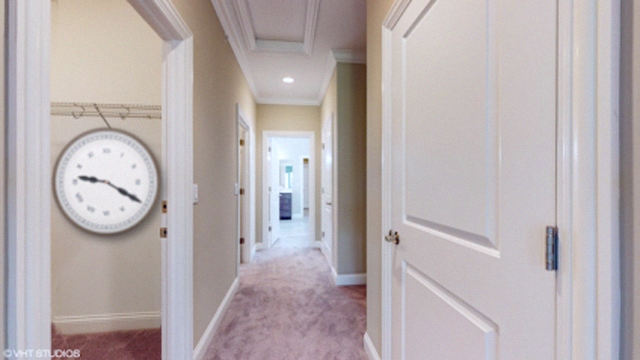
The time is 9:20
